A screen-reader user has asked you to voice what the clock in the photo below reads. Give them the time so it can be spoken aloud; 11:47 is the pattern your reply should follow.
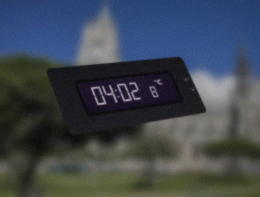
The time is 4:02
